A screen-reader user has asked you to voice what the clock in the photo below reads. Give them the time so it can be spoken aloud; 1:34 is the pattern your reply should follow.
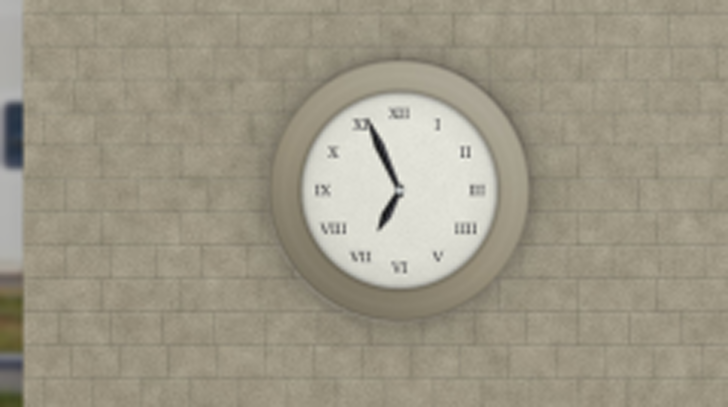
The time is 6:56
